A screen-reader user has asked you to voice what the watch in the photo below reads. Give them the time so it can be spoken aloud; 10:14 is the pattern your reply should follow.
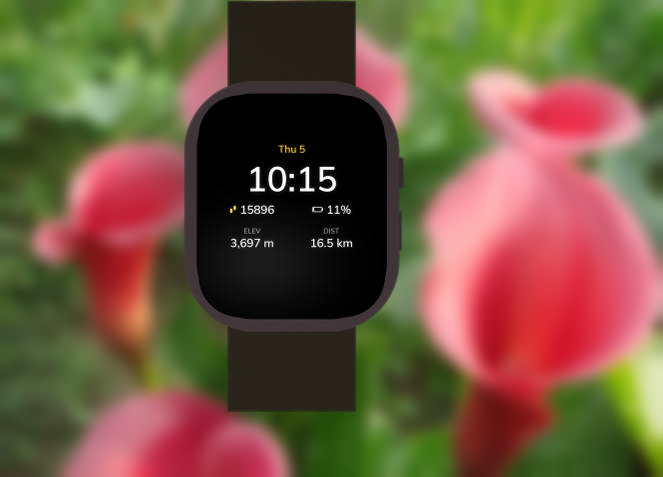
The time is 10:15
